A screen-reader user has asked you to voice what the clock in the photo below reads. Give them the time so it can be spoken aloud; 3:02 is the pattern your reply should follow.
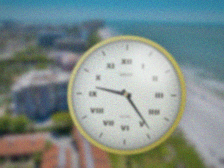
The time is 9:24
